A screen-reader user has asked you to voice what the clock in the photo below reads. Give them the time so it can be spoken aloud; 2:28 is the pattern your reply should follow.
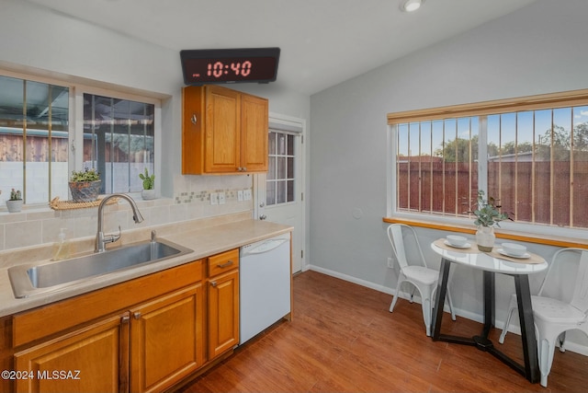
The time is 10:40
